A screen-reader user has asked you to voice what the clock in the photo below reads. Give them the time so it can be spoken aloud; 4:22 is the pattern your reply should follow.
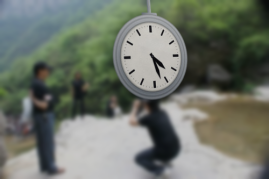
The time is 4:27
